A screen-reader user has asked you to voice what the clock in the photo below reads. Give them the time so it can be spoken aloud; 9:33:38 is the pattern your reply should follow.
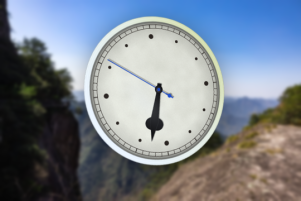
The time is 6:32:51
